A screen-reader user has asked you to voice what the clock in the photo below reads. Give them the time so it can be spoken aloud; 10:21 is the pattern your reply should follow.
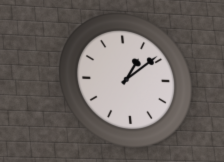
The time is 1:09
